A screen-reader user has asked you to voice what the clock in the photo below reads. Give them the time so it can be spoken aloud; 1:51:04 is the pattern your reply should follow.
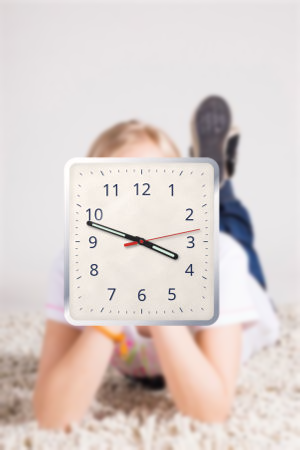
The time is 3:48:13
